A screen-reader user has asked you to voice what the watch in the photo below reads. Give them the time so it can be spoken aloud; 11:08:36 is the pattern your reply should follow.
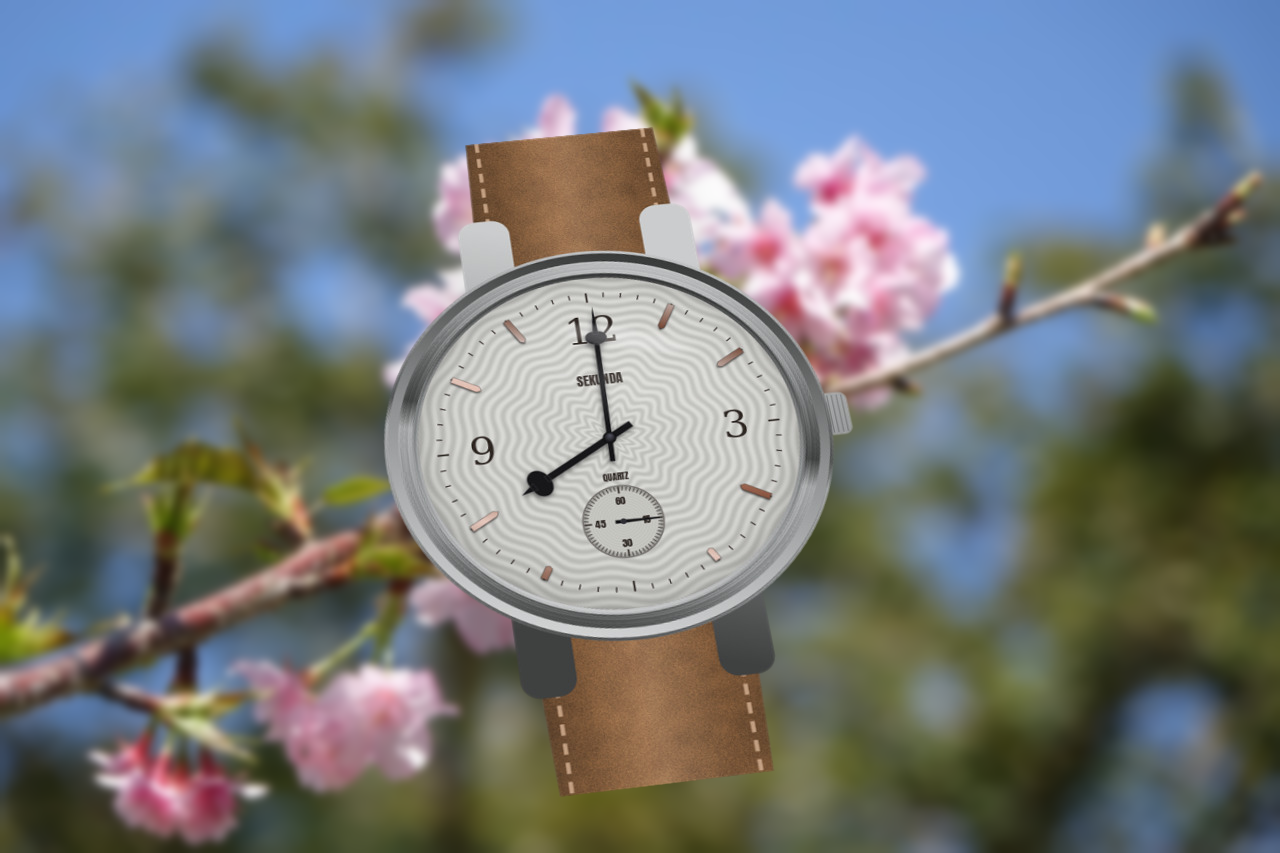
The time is 8:00:15
